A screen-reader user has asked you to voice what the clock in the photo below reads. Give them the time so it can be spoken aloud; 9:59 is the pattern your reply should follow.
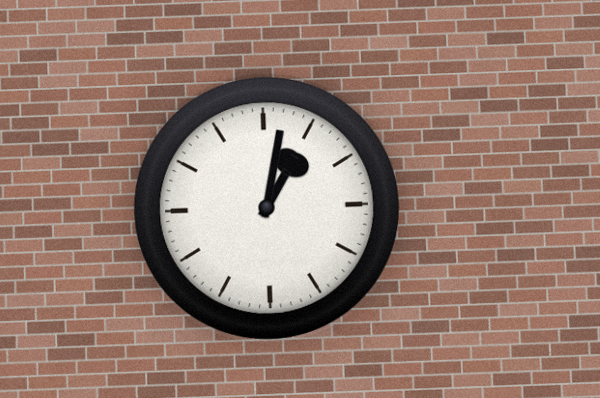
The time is 1:02
